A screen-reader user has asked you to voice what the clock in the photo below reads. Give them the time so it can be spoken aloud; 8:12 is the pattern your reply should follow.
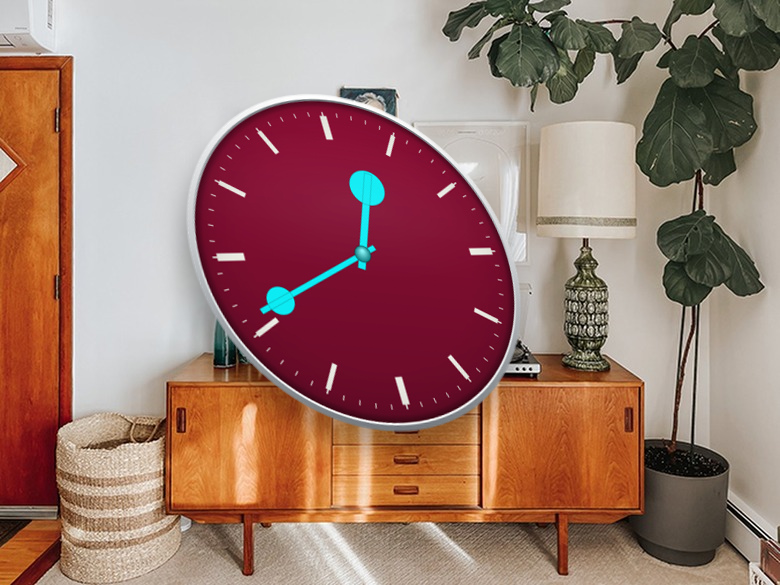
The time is 12:41
